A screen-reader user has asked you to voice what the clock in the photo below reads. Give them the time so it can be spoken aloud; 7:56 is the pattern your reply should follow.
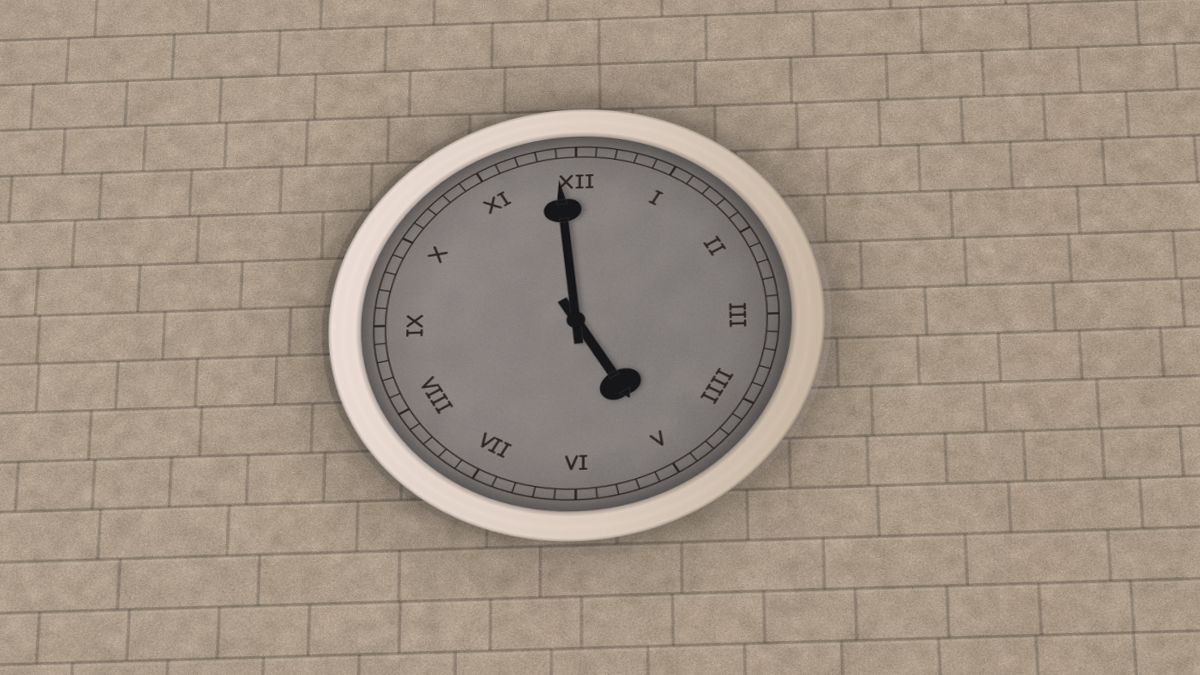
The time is 4:59
